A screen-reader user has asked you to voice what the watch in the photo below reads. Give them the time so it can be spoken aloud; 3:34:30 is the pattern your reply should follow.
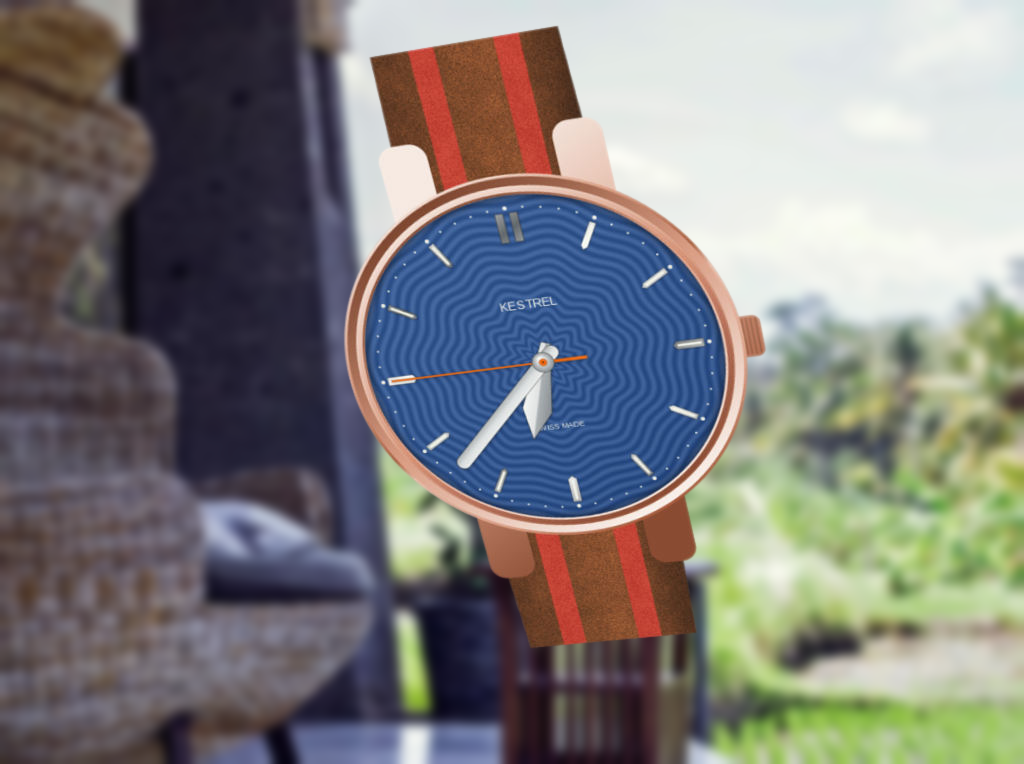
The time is 6:37:45
